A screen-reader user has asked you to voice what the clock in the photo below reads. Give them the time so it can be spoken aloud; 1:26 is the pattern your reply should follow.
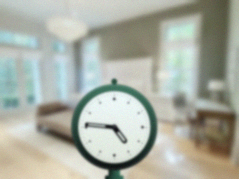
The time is 4:46
